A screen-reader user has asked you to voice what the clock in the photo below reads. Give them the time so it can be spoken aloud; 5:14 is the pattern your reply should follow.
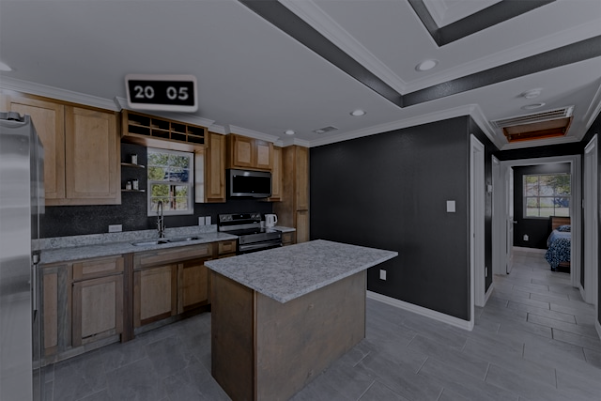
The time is 20:05
